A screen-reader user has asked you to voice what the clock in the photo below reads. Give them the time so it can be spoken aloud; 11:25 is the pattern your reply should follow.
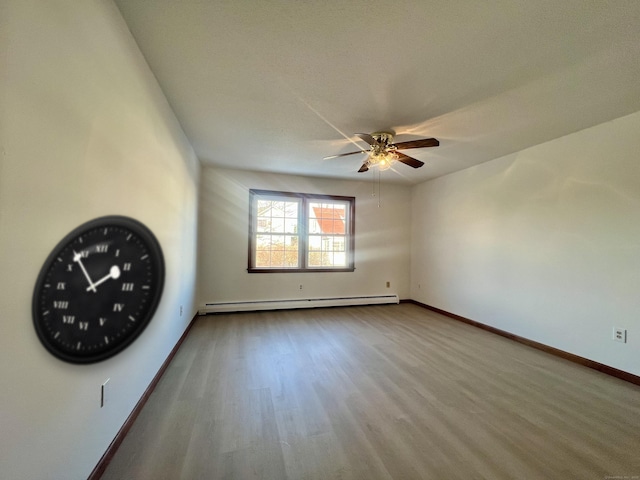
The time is 1:53
